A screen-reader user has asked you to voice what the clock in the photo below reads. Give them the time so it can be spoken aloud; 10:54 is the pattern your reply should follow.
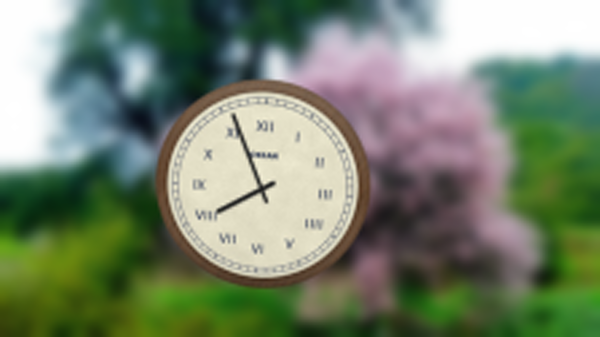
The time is 7:56
